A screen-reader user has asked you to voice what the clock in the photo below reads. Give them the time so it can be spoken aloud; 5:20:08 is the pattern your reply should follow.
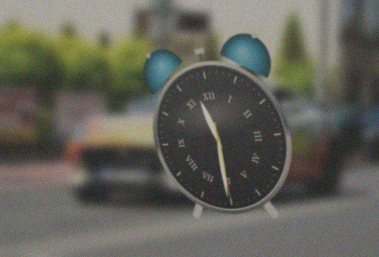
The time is 11:30:30
